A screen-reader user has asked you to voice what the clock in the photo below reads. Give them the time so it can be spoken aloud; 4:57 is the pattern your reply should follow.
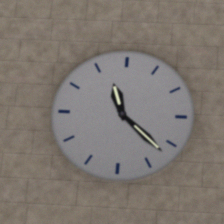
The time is 11:22
